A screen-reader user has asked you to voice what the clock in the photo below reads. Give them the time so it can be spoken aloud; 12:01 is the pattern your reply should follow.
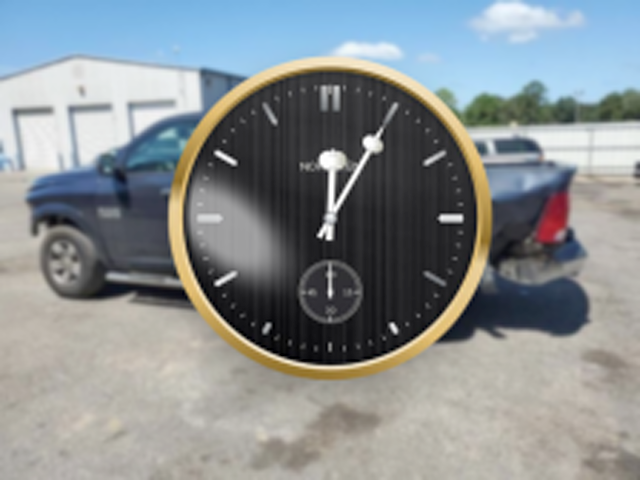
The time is 12:05
